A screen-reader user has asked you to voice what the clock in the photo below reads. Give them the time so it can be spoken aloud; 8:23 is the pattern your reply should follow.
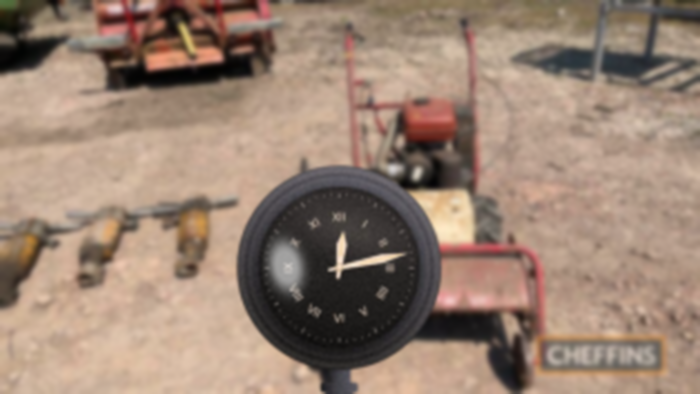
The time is 12:13
